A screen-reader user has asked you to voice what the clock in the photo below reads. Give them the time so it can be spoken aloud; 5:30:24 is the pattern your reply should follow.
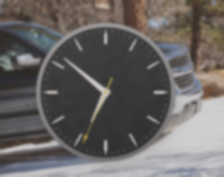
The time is 6:51:34
